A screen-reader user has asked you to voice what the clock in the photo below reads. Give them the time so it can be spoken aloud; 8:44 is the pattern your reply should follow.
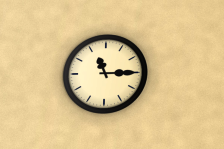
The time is 11:15
